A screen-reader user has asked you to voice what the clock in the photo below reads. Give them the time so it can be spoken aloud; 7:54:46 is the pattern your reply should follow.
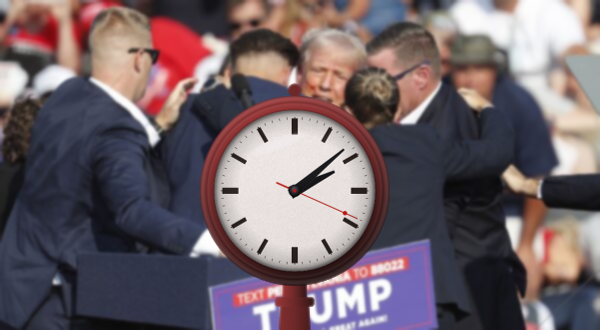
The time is 2:08:19
